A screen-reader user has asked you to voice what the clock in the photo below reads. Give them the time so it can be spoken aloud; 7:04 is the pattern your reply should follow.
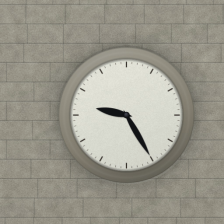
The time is 9:25
